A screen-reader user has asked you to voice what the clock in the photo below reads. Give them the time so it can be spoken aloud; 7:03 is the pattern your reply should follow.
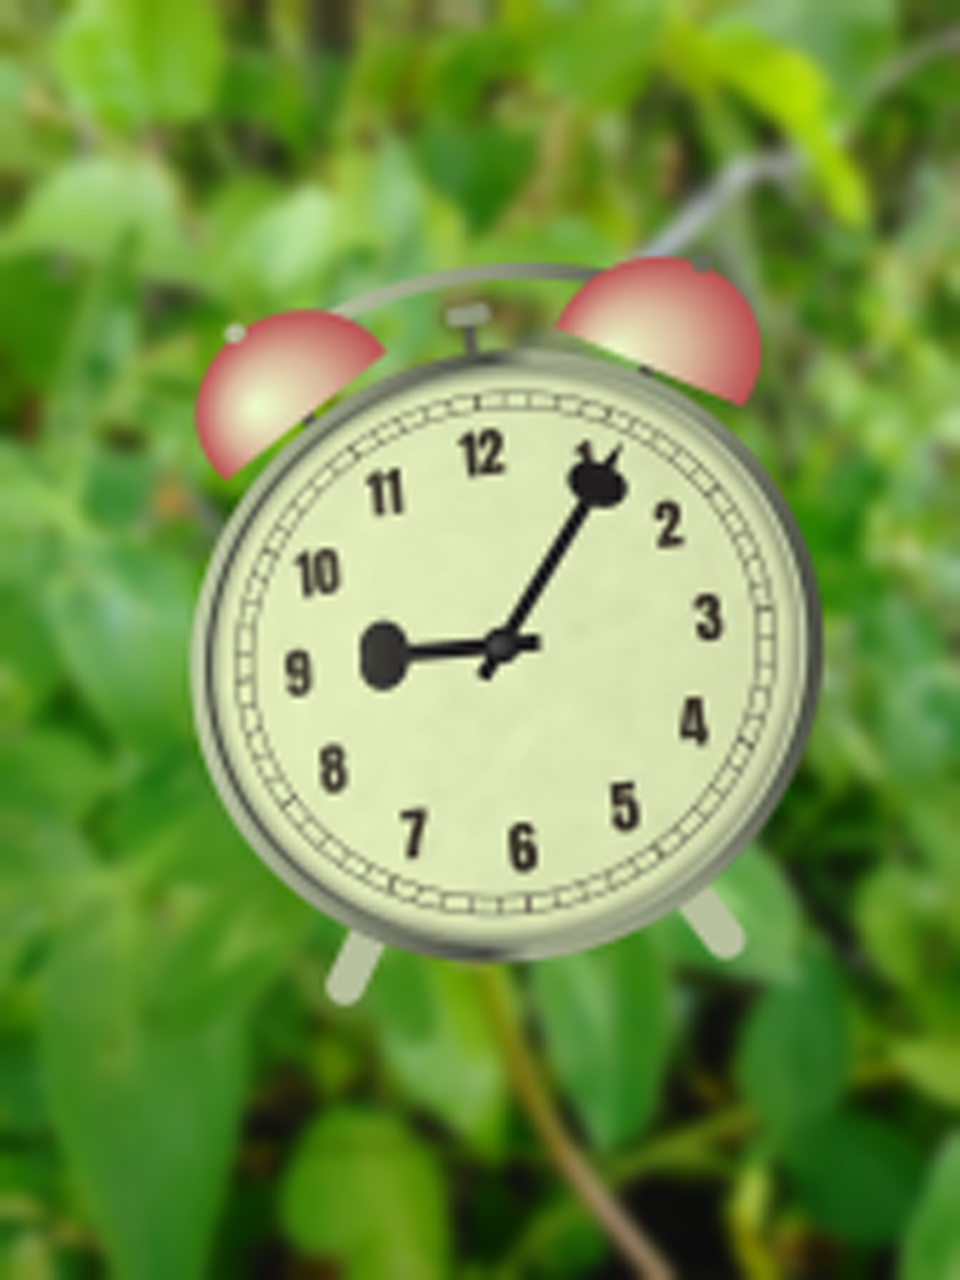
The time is 9:06
